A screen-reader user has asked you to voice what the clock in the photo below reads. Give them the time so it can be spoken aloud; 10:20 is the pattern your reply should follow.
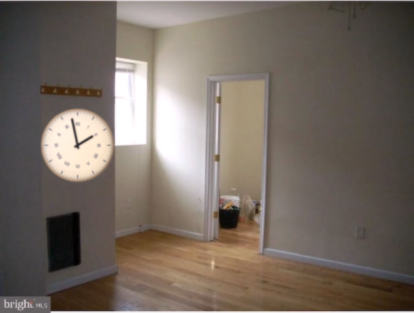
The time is 1:58
